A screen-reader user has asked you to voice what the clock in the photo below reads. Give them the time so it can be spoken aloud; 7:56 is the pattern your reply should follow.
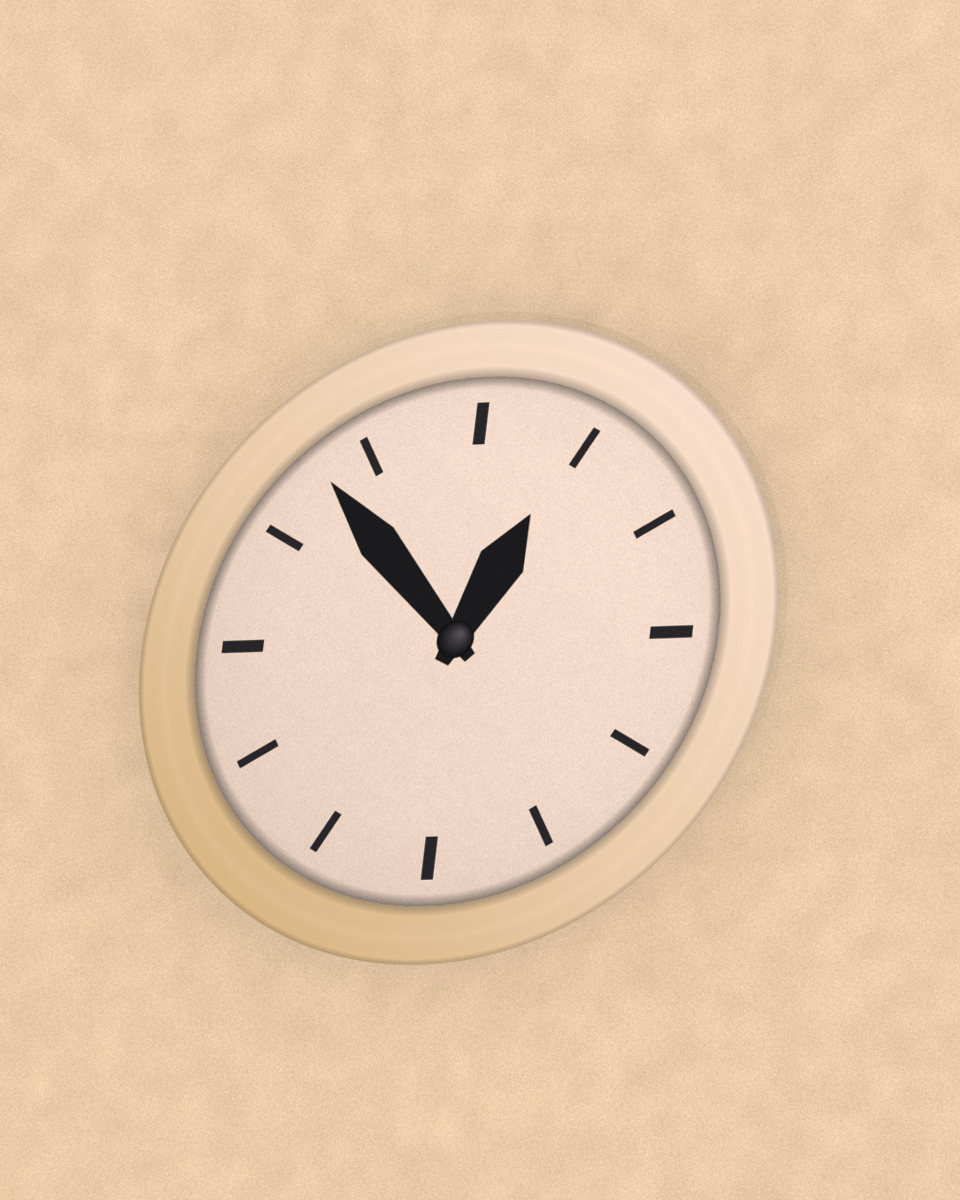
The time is 12:53
